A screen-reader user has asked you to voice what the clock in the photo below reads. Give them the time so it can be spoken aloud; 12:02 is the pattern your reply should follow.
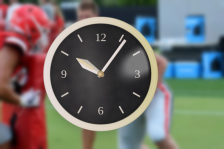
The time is 10:06
